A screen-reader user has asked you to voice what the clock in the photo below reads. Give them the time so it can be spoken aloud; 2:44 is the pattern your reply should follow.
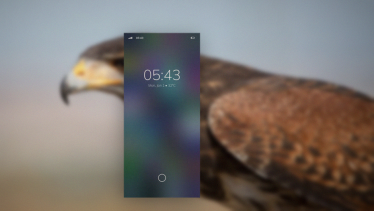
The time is 5:43
